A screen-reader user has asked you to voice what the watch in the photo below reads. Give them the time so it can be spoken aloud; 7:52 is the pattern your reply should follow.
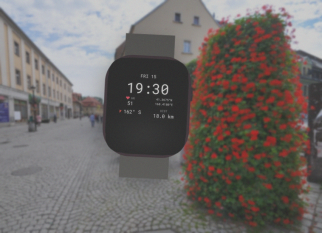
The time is 19:30
